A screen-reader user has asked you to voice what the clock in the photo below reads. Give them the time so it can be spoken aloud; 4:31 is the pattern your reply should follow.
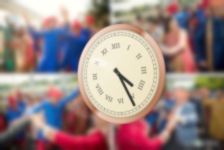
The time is 4:26
